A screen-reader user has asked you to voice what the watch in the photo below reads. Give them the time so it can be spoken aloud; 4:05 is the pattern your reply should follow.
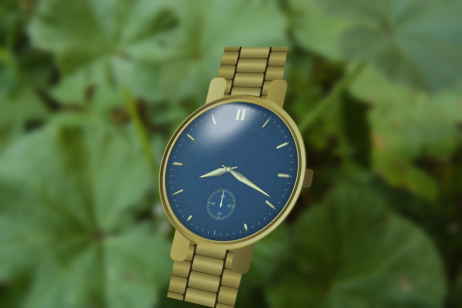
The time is 8:19
